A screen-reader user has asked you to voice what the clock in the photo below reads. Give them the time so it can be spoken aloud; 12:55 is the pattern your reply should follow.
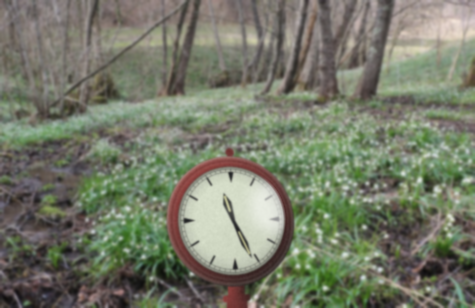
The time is 11:26
